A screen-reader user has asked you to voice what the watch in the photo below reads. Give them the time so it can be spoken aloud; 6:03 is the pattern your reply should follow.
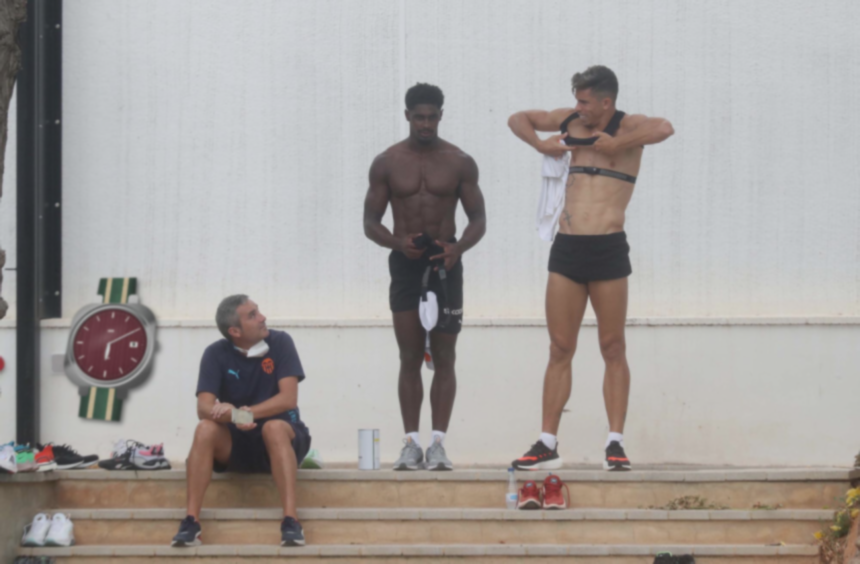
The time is 6:10
